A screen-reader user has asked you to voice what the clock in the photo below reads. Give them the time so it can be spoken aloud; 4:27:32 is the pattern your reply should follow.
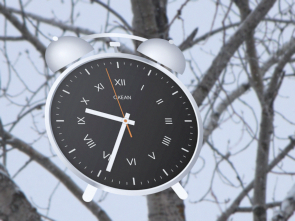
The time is 9:33:58
